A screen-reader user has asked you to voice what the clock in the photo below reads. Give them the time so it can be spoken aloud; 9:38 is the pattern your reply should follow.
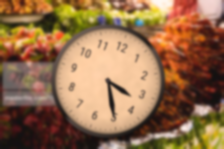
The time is 3:25
